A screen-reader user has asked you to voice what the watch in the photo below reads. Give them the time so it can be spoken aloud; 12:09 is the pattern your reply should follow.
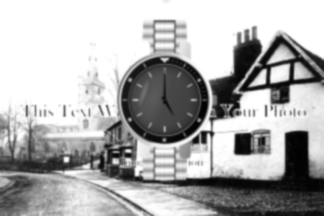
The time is 5:00
